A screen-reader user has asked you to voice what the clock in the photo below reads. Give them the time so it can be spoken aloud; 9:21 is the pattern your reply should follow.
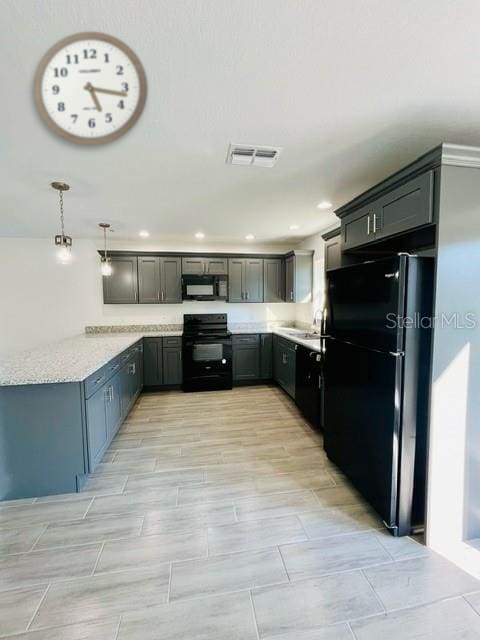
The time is 5:17
